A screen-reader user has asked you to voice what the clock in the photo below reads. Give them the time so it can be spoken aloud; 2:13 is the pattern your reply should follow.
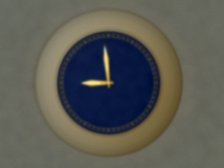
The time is 8:59
